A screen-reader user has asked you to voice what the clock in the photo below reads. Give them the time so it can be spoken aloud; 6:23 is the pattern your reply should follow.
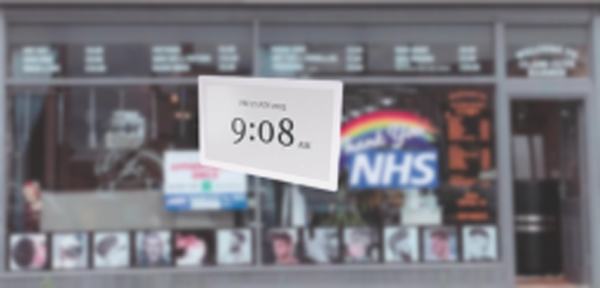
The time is 9:08
